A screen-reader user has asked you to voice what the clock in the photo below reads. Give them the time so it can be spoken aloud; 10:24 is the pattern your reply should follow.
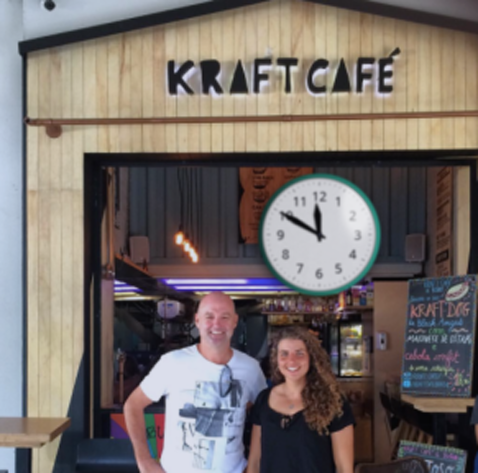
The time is 11:50
